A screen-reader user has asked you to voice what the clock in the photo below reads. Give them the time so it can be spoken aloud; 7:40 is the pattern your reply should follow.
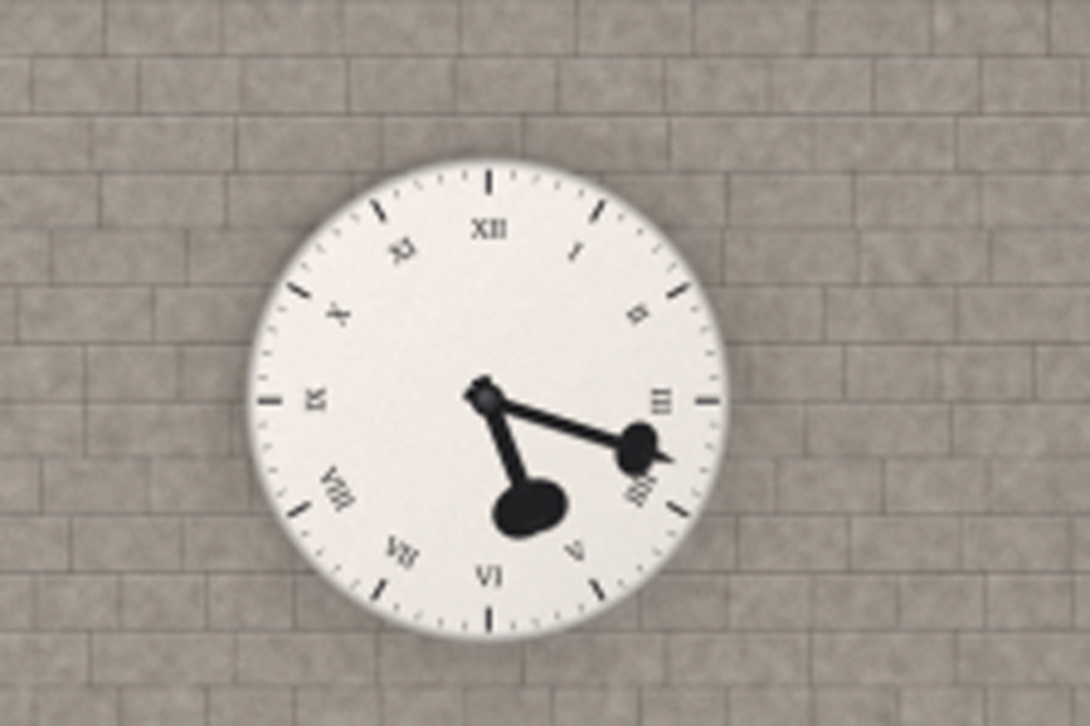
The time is 5:18
